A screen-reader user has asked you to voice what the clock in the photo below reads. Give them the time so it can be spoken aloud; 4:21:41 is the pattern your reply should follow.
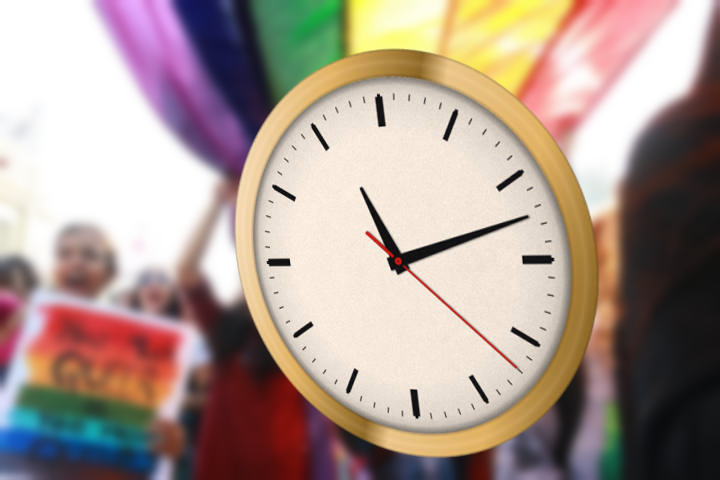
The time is 11:12:22
